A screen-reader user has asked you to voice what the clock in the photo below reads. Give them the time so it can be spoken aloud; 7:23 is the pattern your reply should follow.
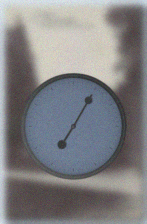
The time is 7:05
